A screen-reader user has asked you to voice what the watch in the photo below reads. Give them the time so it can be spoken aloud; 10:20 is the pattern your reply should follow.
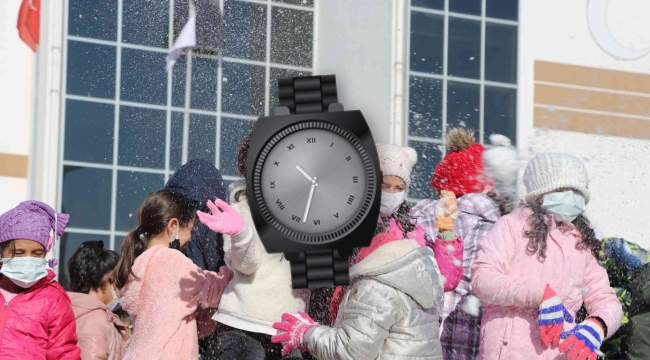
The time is 10:33
